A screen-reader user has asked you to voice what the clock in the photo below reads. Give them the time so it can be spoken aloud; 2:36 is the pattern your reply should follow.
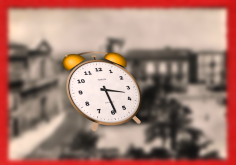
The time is 3:29
